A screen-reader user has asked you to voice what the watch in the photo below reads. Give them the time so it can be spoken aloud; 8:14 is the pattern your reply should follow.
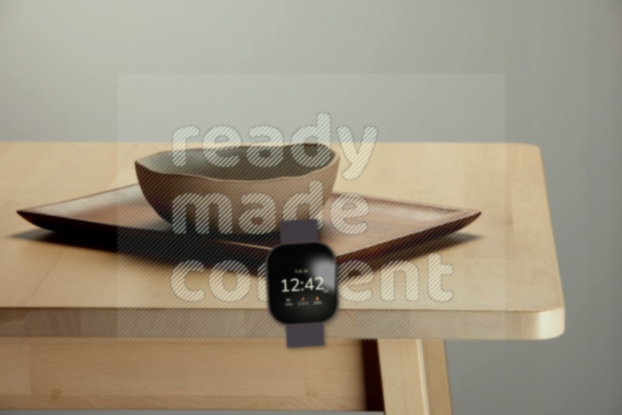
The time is 12:42
